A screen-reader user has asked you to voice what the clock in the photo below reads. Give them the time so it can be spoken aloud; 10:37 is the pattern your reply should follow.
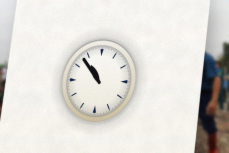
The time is 10:53
